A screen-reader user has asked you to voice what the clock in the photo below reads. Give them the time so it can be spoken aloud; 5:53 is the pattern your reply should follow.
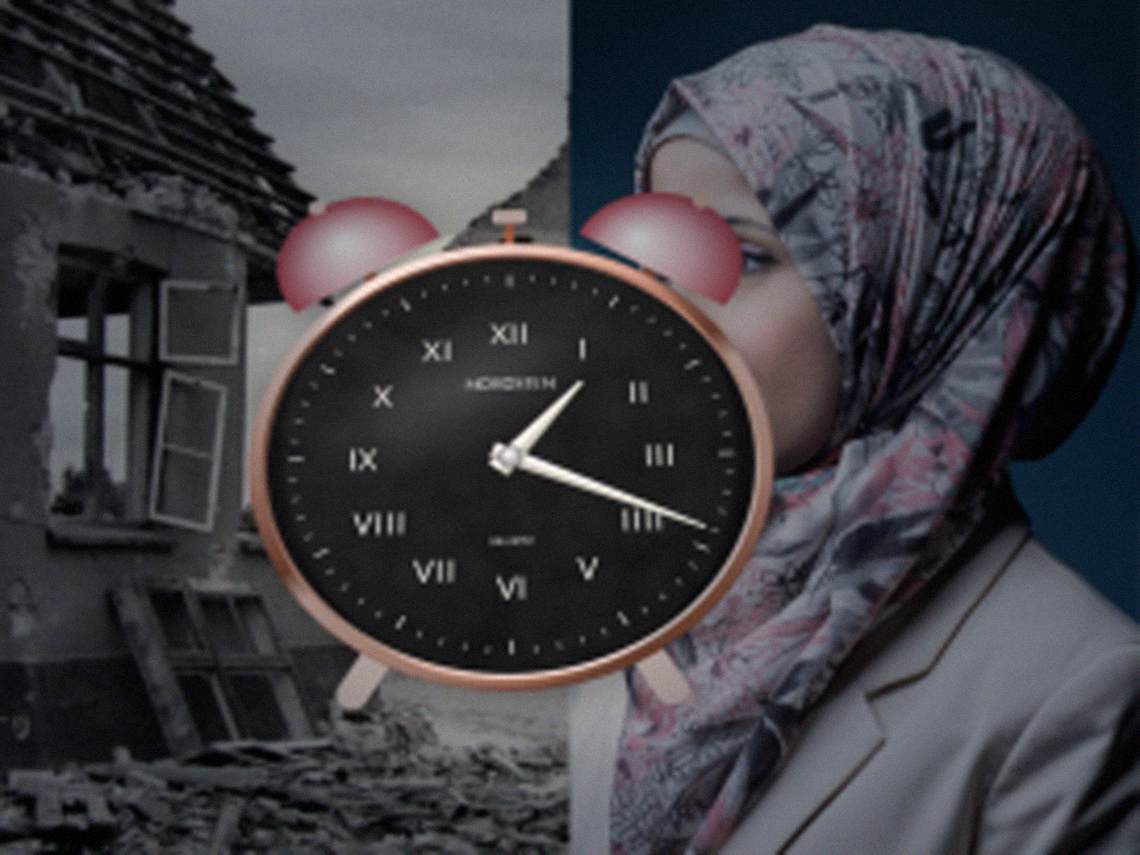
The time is 1:19
